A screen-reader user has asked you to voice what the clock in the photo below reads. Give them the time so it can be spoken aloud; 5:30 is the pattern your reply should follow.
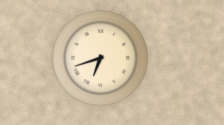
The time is 6:42
